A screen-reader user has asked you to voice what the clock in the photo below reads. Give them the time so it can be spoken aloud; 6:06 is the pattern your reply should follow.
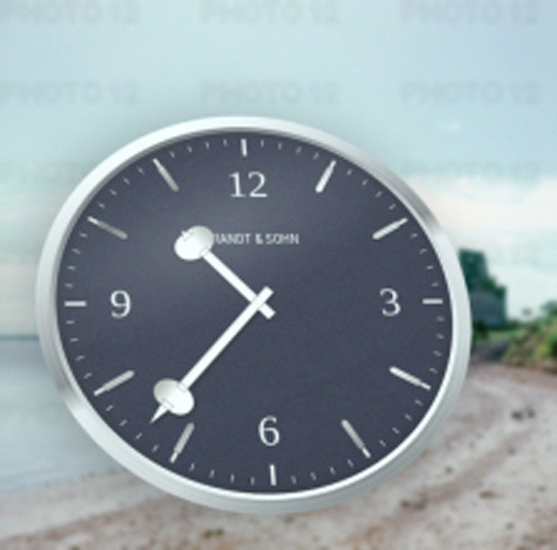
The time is 10:37
